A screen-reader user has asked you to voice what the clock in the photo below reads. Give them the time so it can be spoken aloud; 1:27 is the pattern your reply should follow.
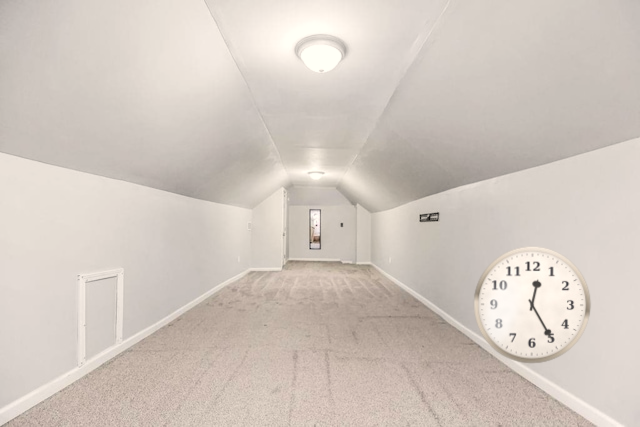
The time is 12:25
